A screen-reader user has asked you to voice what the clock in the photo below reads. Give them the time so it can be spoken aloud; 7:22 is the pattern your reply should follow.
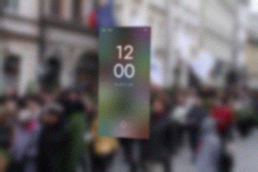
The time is 12:00
